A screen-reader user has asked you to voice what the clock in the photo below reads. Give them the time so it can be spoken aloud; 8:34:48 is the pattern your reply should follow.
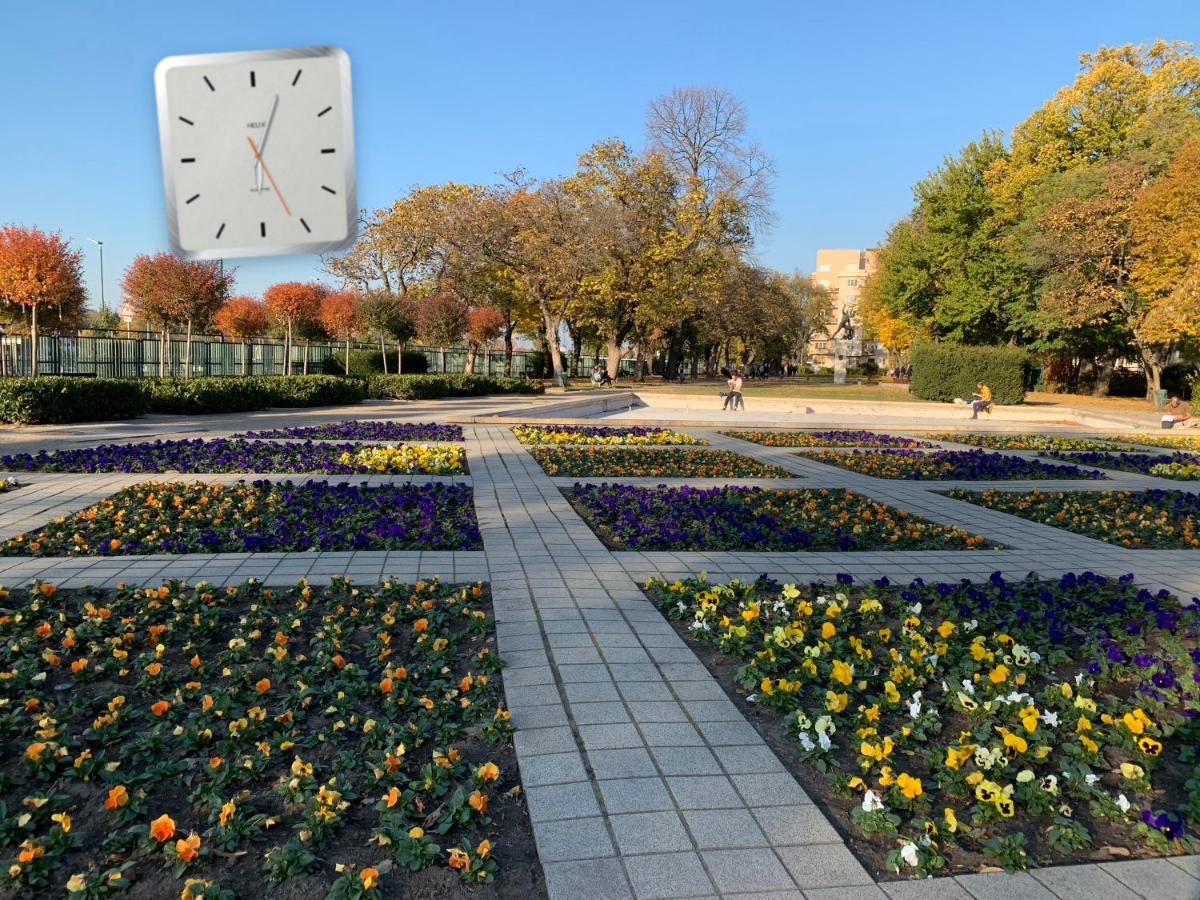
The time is 6:03:26
